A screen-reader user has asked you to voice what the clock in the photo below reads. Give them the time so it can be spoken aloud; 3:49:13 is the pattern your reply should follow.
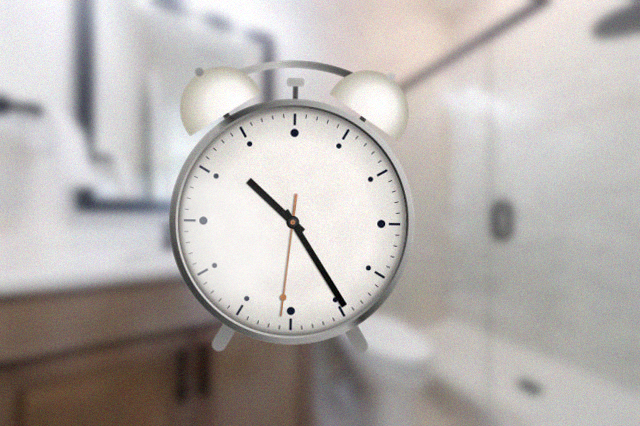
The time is 10:24:31
